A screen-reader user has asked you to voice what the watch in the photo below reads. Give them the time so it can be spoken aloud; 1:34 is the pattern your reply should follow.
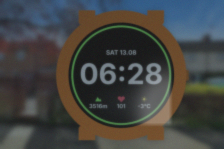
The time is 6:28
